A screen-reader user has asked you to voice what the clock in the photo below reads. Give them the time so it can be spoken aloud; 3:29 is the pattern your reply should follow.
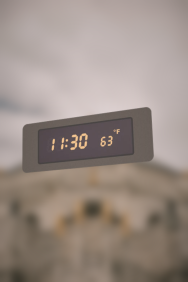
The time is 11:30
